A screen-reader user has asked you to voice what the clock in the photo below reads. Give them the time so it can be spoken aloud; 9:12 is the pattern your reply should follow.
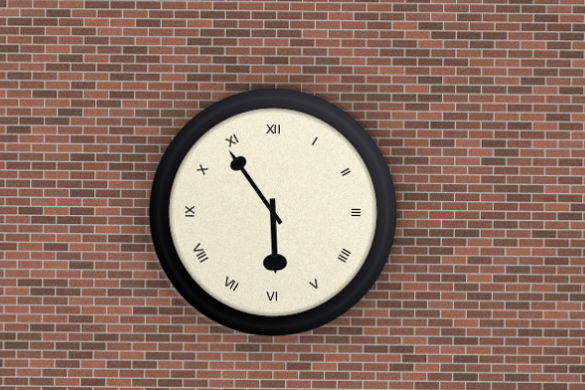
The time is 5:54
